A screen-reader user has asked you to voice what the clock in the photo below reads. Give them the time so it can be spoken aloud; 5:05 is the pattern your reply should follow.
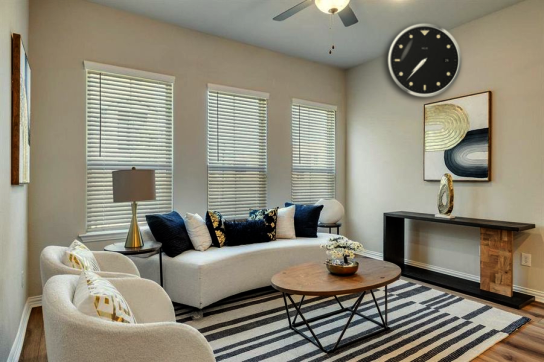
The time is 7:37
